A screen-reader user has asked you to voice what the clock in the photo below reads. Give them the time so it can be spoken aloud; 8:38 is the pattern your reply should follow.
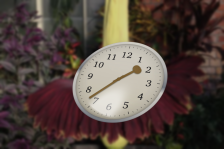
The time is 1:37
